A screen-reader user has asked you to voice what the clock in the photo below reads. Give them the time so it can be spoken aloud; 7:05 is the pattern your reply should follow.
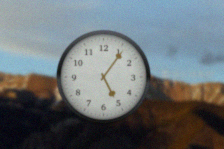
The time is 5:06
